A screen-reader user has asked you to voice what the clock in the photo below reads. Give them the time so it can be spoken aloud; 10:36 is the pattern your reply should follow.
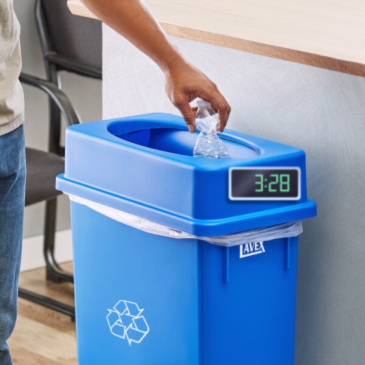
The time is 3:28
